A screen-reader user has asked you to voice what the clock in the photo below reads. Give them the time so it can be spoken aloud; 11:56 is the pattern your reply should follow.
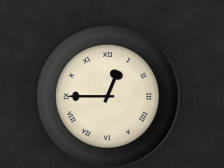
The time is 12:45
